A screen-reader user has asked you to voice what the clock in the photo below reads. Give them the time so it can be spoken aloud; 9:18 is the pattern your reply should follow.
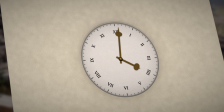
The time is 4:01
